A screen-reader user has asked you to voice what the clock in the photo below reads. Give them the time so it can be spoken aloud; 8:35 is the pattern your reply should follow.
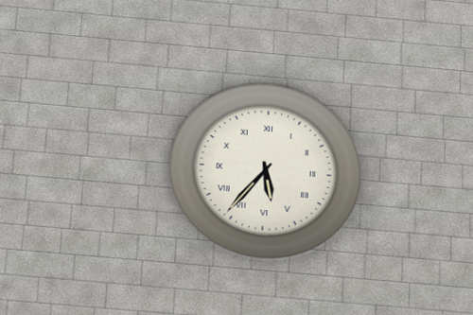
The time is 5:36
